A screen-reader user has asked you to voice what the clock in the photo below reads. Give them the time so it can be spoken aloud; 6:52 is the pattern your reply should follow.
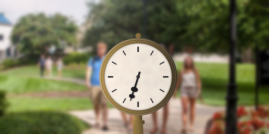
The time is 6:33
